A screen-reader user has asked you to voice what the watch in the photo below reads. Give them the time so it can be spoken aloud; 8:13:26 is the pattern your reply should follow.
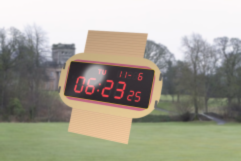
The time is 6:23:25
